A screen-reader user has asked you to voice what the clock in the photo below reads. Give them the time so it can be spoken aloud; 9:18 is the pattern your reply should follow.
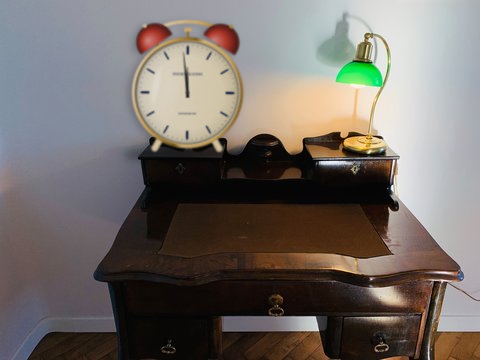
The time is 11:59
